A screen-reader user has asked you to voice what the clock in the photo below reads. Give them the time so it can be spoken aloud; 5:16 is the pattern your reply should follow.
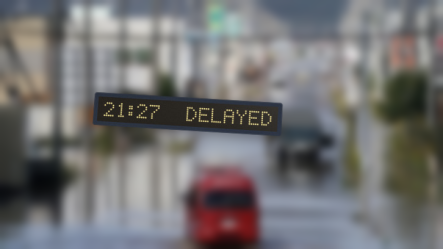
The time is 21:27
